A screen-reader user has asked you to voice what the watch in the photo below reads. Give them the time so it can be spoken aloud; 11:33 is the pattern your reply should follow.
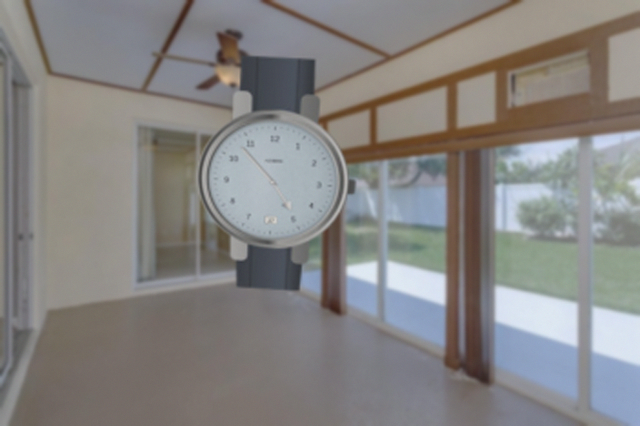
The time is 4:53
